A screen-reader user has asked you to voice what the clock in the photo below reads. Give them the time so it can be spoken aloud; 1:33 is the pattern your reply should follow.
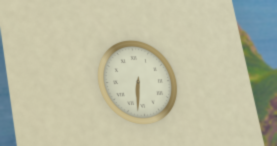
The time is 6:32
